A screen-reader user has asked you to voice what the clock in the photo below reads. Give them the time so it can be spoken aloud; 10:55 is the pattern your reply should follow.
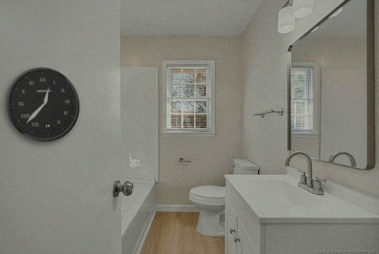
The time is 12:38
